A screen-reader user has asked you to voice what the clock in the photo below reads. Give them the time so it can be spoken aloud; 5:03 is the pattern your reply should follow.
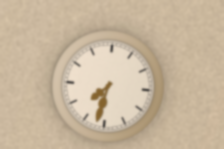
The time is 7:32
